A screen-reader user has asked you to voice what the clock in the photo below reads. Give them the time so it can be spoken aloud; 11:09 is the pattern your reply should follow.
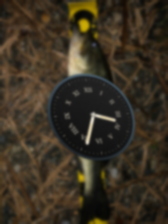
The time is 3:34
